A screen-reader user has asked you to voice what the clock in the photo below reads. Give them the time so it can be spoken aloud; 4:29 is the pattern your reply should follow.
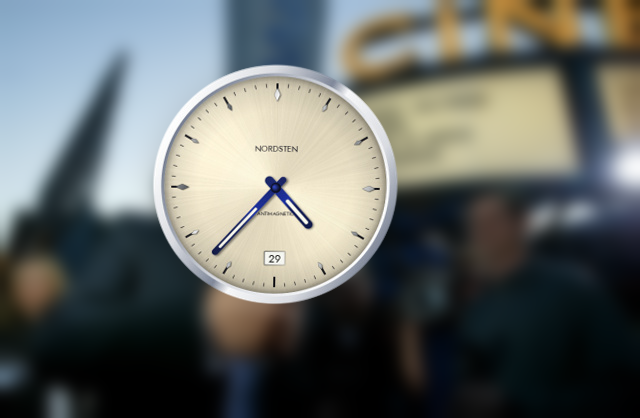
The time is 4:37
